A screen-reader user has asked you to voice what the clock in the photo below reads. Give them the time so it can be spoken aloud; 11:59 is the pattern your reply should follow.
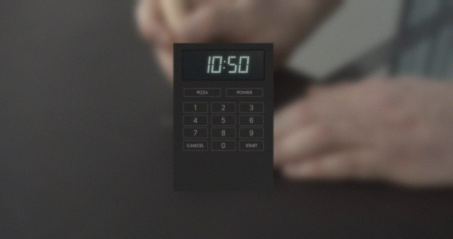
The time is 10:50
